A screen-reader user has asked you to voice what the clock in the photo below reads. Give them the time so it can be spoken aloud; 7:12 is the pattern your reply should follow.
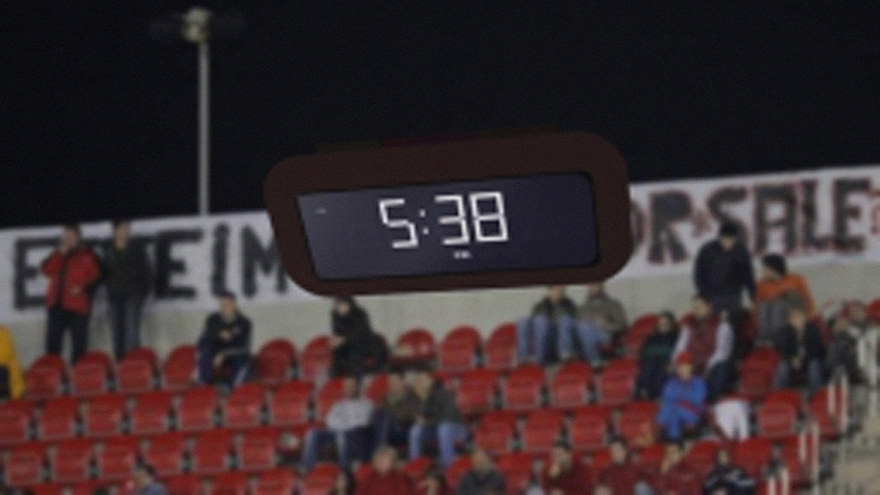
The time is 5:38
